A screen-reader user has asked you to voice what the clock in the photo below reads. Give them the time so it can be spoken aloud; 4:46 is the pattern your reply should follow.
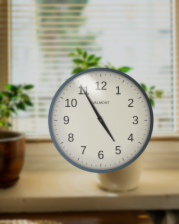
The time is 4:55
